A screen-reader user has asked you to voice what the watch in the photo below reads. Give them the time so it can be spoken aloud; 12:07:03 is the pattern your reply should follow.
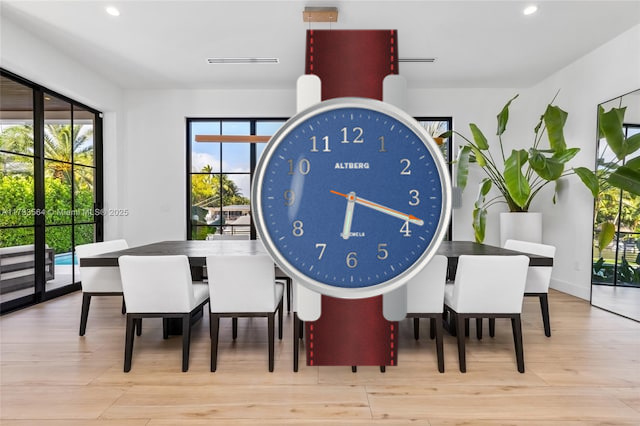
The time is 6:18:18
